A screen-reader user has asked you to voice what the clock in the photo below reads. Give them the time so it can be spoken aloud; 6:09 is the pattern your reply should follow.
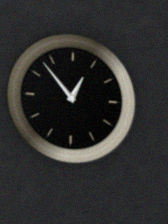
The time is 12:53
